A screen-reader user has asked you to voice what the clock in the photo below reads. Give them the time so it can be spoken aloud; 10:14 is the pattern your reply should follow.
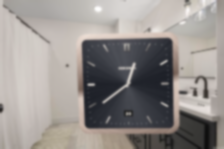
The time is 12:39
